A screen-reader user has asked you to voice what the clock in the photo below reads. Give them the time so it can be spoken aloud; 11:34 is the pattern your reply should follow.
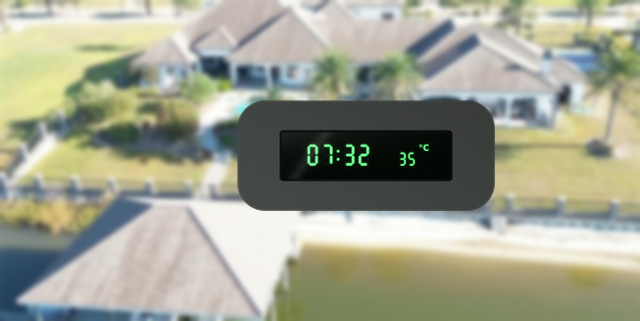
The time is 7:32
